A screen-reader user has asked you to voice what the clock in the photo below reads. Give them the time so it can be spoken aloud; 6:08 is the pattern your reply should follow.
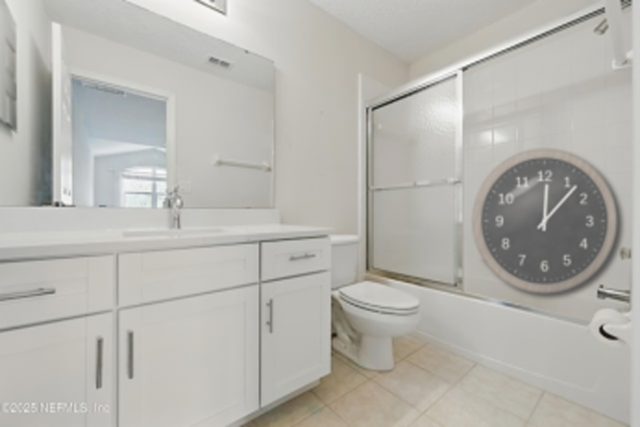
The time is 12:07
